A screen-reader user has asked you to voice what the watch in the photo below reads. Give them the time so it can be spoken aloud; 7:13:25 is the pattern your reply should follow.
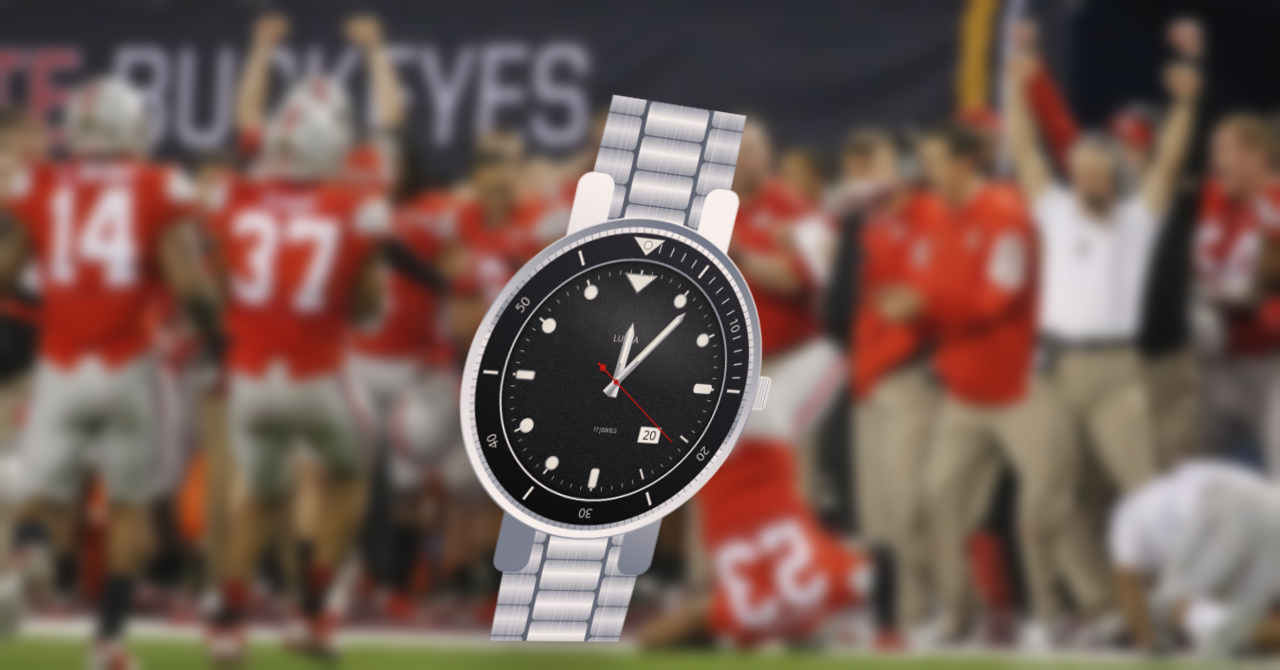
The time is 12:06:21
